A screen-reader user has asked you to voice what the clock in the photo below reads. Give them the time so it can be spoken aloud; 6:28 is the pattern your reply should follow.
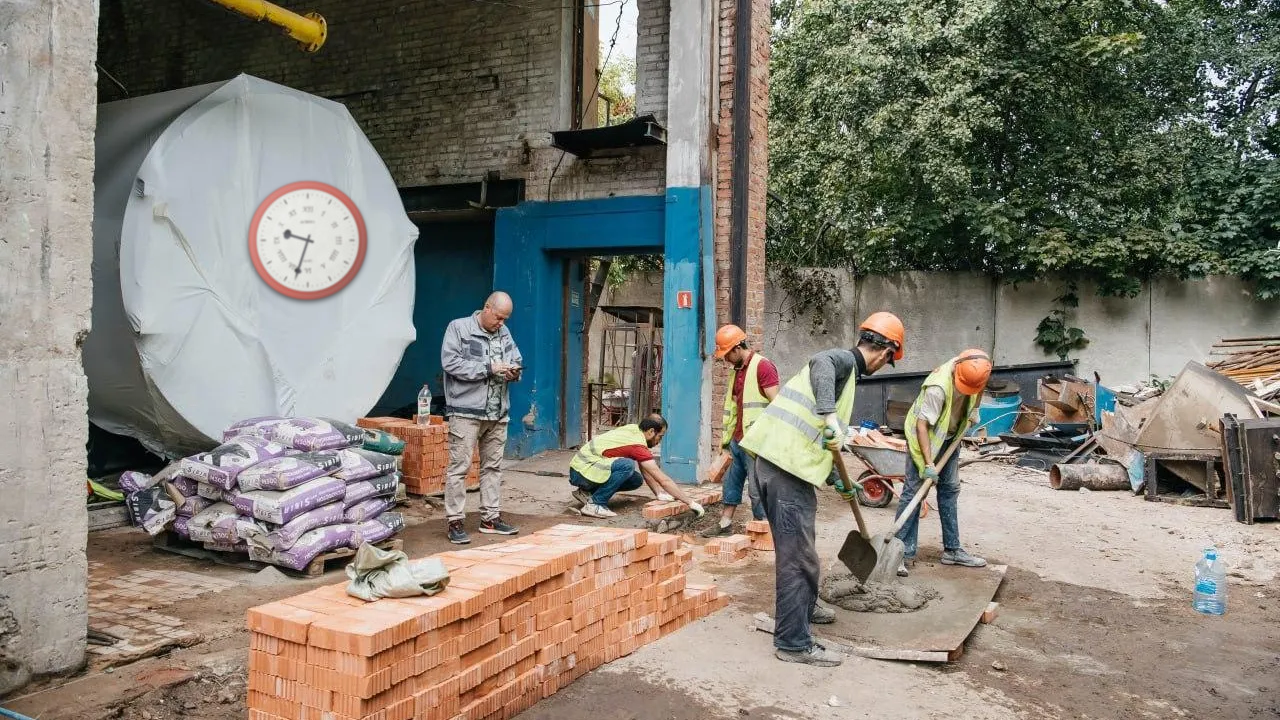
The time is 9:33
